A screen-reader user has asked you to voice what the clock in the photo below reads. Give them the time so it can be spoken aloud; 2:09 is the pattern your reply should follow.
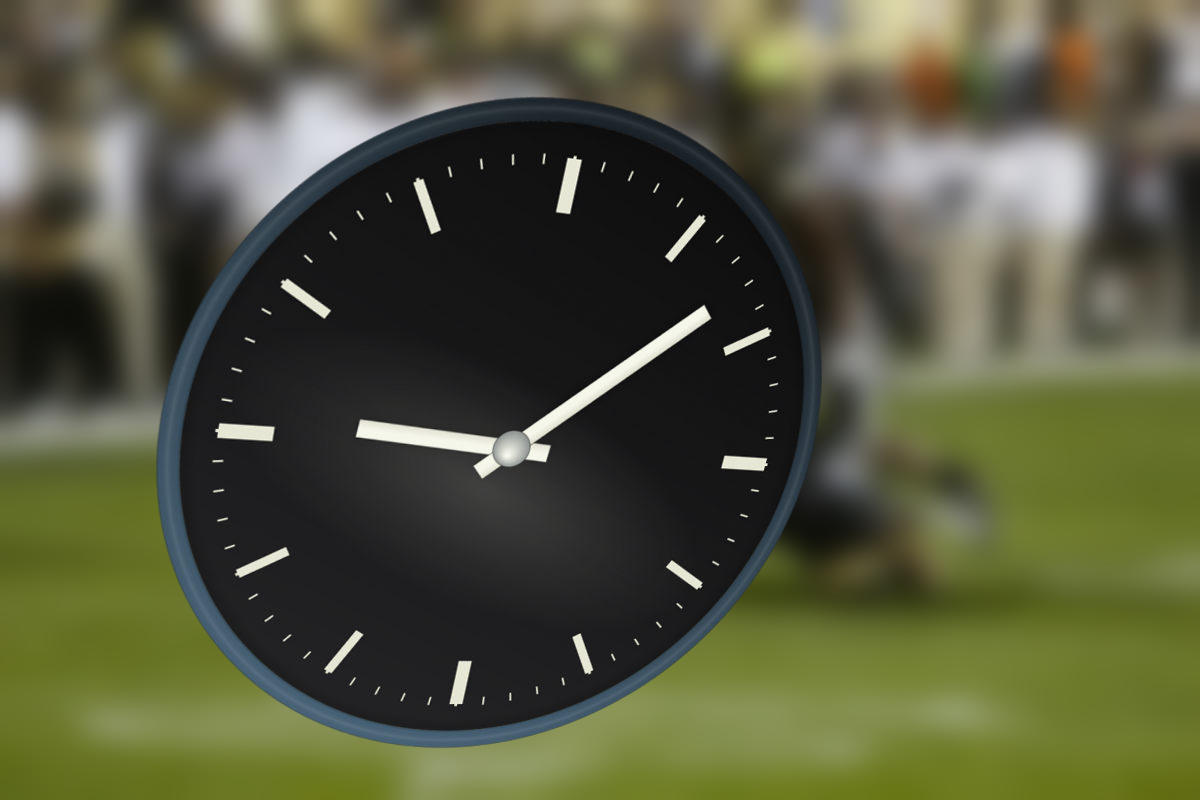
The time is 9:08
